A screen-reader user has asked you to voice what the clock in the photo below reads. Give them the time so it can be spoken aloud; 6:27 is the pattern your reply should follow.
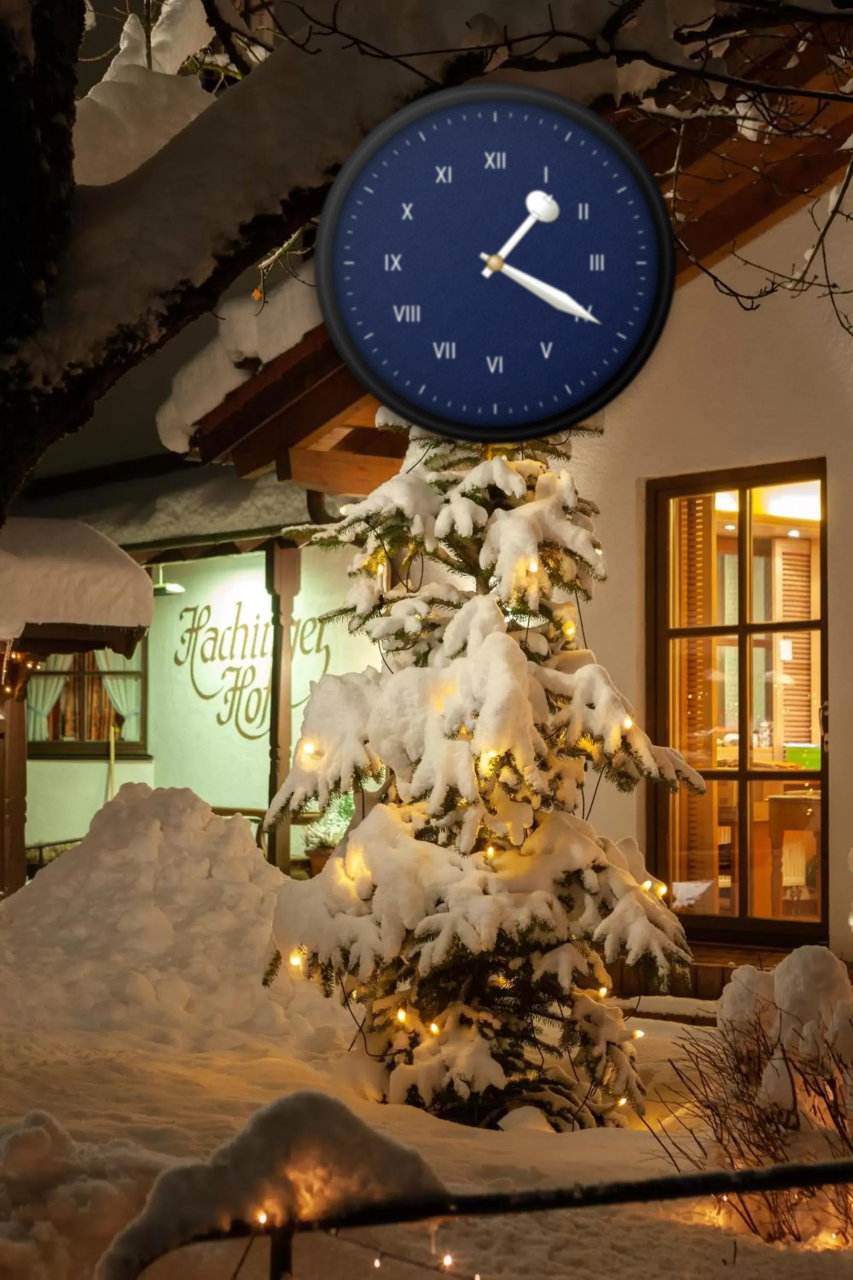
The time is 1:20
